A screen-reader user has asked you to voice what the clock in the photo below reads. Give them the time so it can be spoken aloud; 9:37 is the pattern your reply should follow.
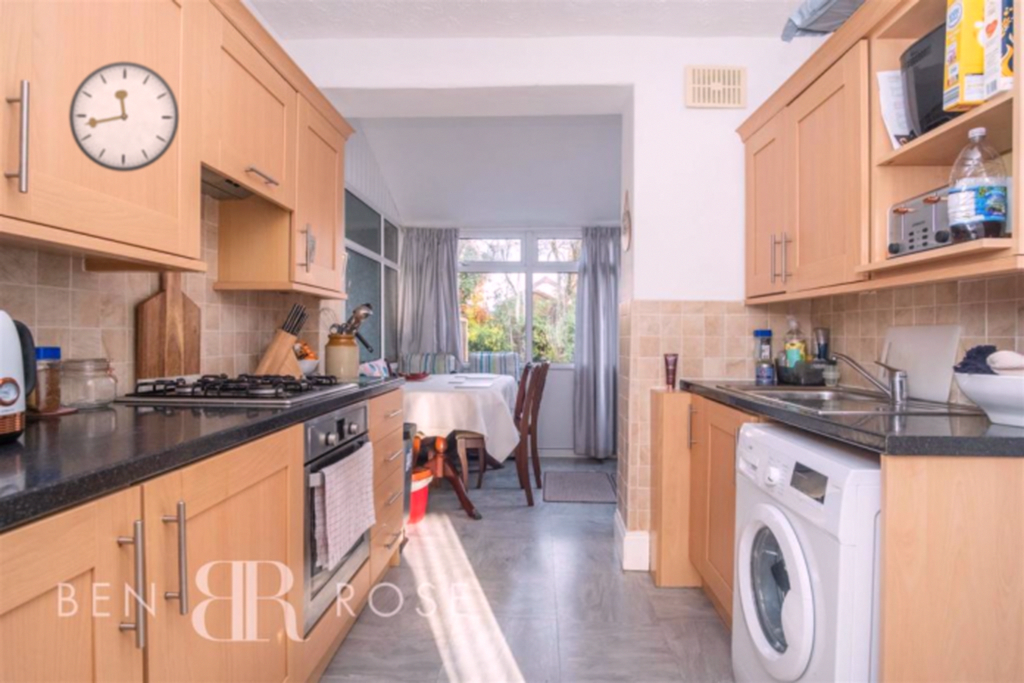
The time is 11:43
